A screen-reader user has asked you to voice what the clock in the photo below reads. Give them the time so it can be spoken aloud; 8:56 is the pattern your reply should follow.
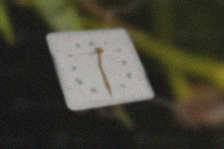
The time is 12:30
